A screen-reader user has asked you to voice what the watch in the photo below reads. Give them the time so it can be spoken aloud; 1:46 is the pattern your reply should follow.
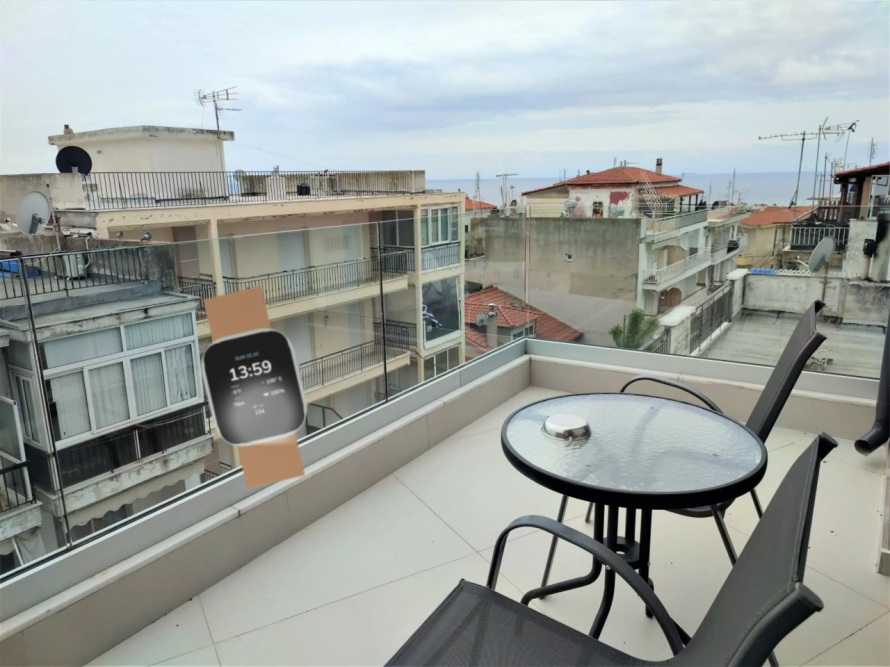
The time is 13:59
